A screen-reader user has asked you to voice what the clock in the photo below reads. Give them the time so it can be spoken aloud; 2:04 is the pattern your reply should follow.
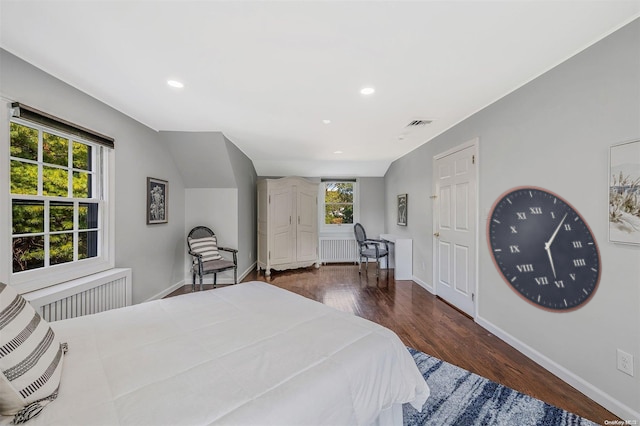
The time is 6:08
